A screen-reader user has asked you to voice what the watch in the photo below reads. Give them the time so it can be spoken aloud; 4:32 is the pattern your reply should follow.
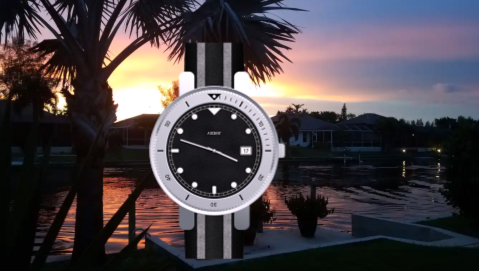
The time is 3:48
